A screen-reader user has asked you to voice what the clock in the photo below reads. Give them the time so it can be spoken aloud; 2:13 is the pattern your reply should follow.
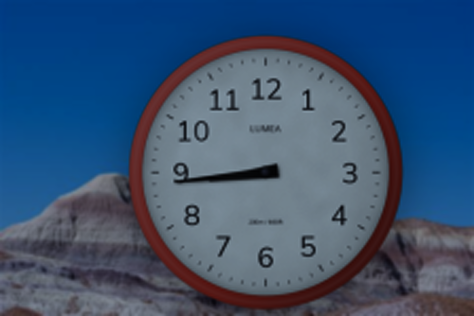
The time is 8:44
